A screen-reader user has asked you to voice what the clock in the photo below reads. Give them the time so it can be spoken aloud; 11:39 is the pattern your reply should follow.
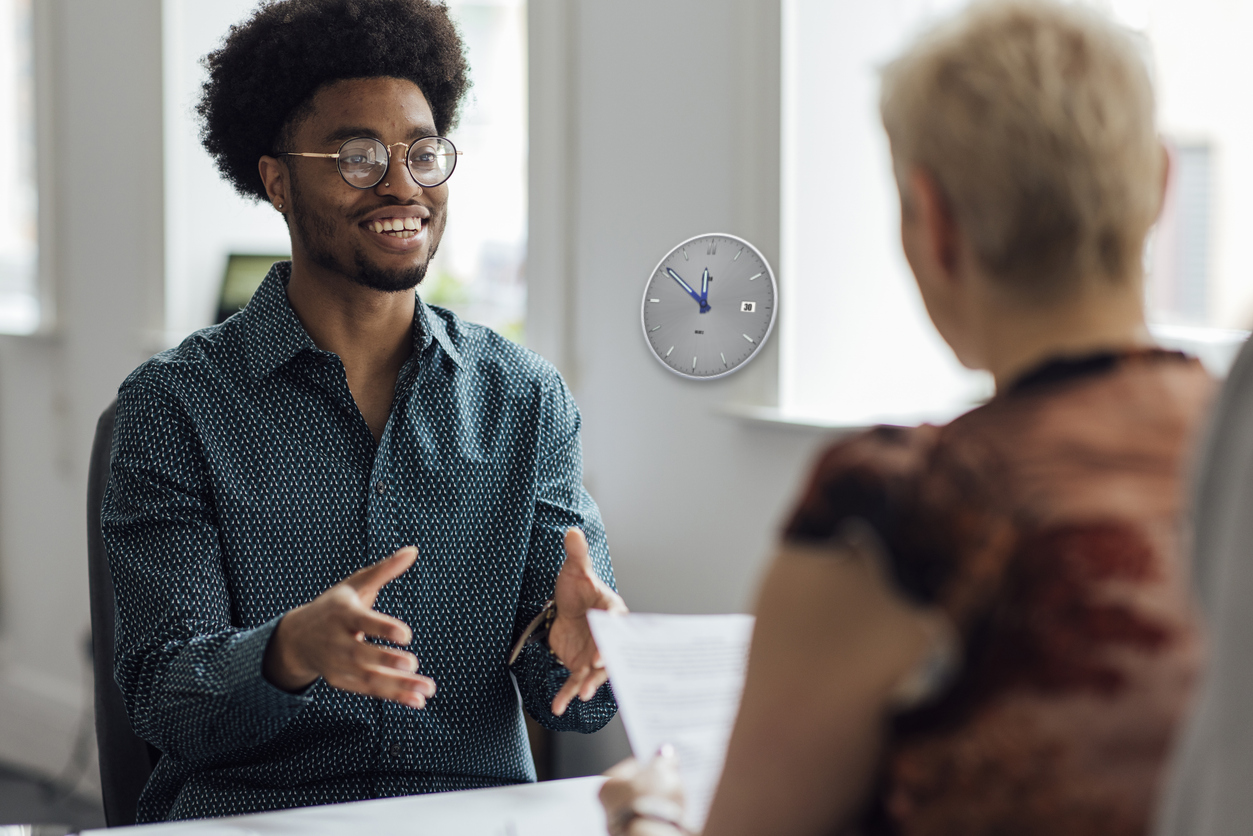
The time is 11:51
